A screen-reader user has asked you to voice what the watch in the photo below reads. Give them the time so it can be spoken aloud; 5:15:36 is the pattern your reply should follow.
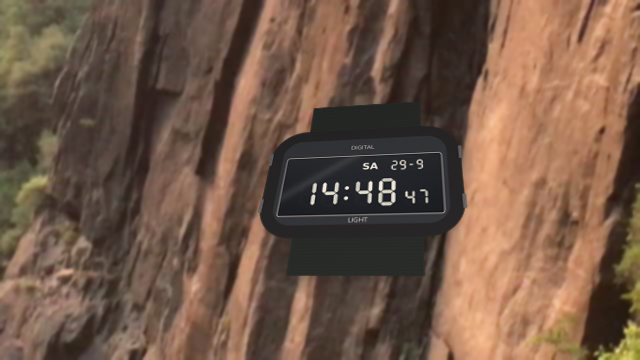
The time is 14:48:47
